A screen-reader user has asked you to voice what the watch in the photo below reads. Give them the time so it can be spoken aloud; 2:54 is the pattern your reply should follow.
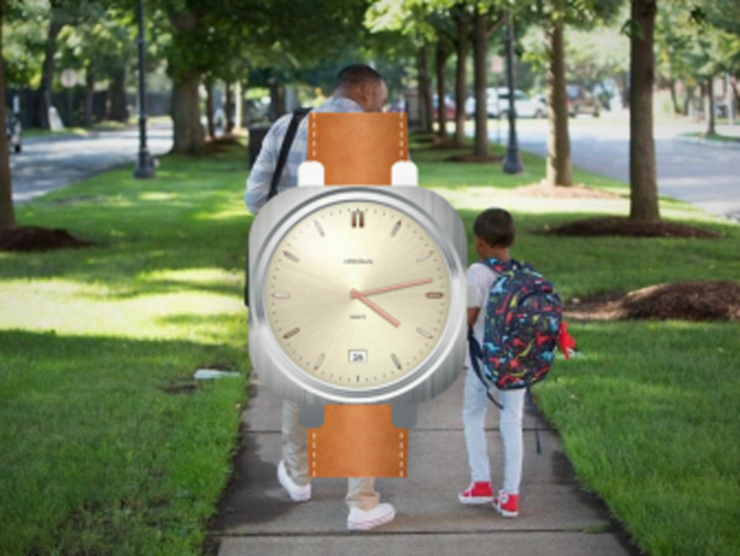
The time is 4:13
